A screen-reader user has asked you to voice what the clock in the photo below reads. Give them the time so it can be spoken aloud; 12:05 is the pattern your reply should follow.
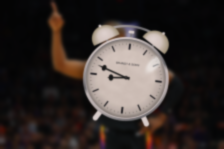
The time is 8:48
